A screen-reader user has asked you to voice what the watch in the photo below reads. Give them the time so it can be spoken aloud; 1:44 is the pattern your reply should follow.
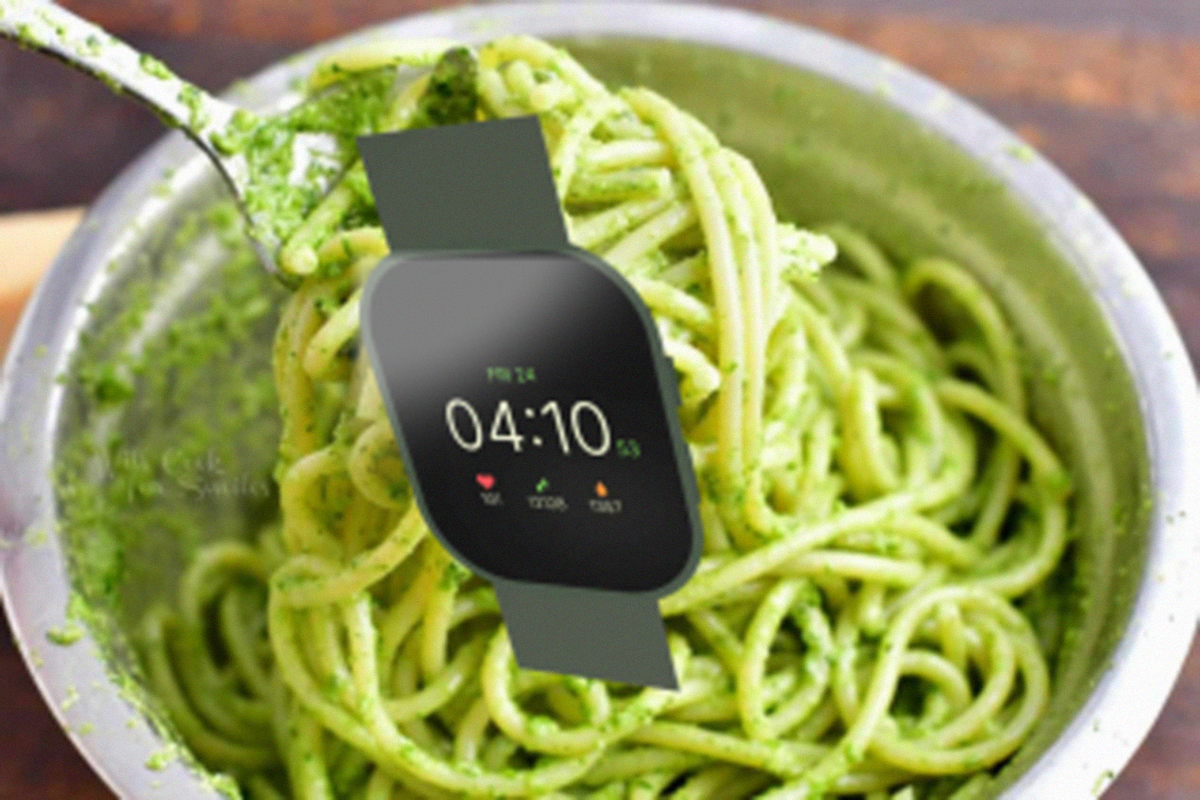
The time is 4:10
